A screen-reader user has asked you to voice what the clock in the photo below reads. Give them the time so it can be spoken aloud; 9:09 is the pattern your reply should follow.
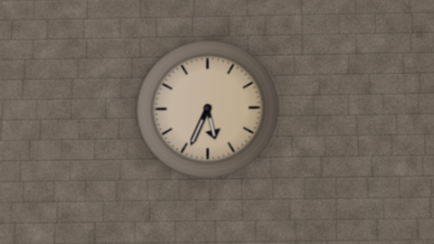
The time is 5:34
